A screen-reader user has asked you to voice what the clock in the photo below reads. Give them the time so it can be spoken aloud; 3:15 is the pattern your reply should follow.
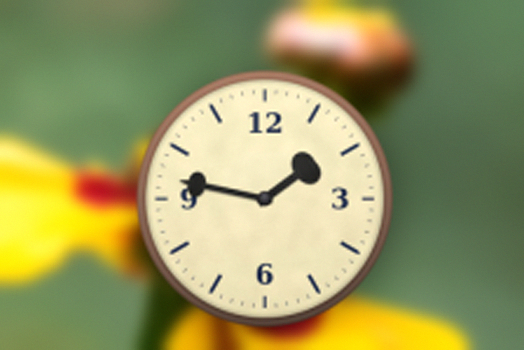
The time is 1:47
